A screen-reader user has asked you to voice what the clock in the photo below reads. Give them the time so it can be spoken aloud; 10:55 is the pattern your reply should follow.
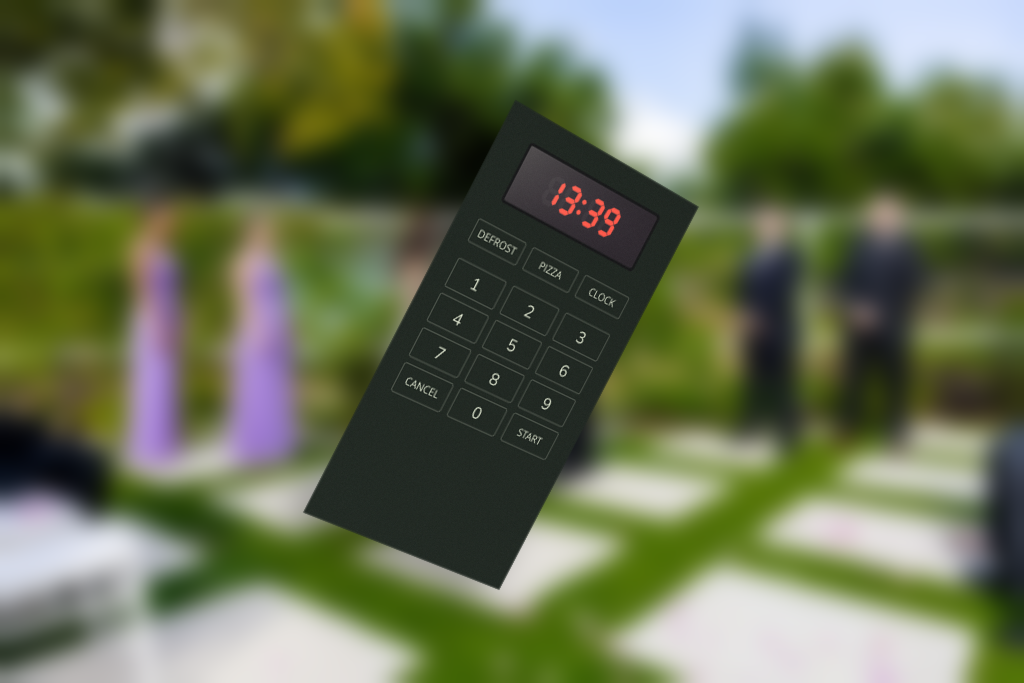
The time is 13:39
